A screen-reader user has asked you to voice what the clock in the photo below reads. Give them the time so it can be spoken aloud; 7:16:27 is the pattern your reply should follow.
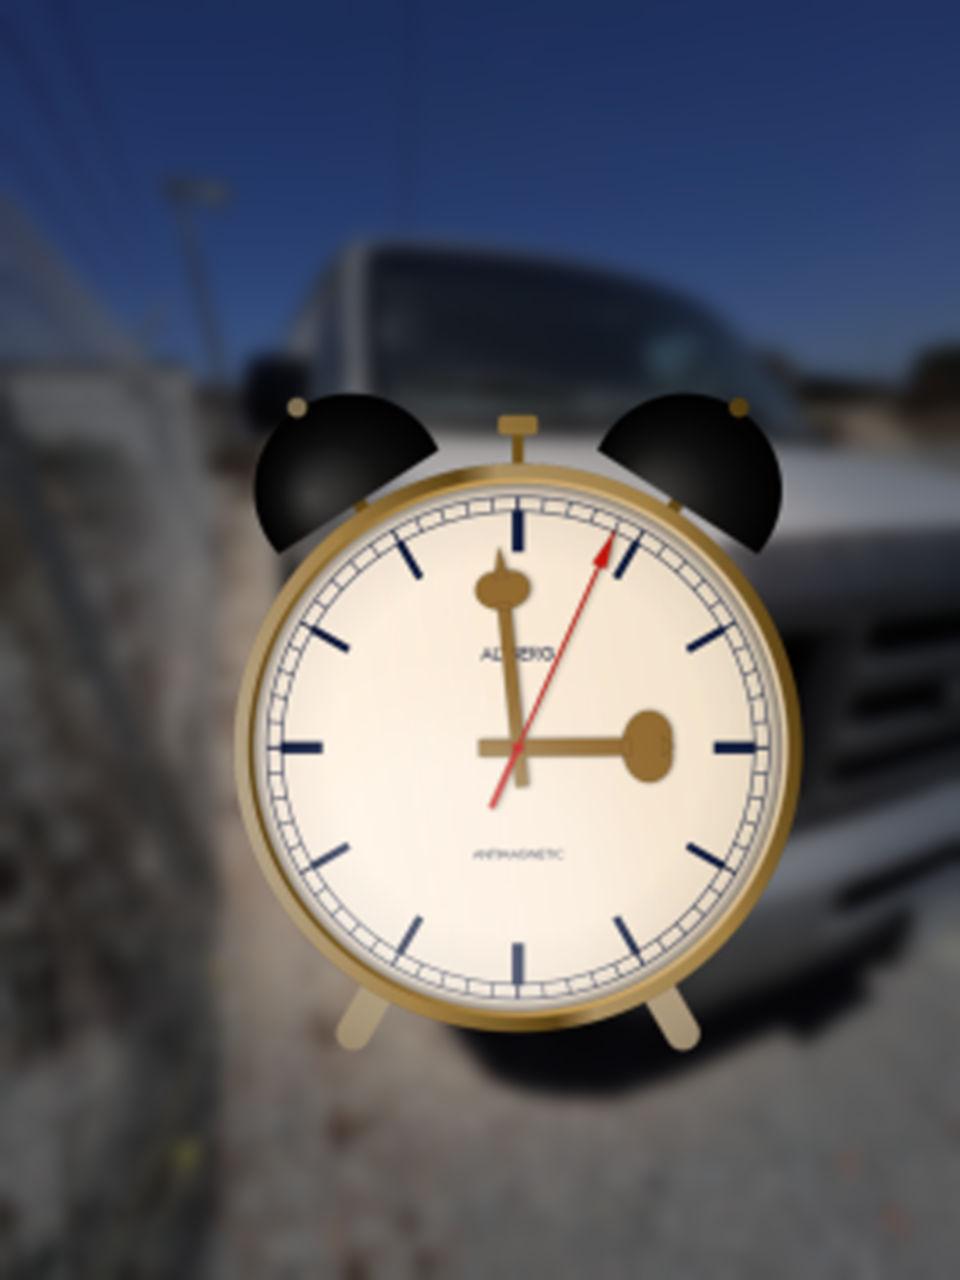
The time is 2:59:04
